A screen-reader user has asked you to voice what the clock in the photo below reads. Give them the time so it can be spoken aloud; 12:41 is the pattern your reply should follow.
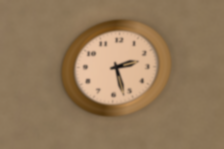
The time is 2:27
